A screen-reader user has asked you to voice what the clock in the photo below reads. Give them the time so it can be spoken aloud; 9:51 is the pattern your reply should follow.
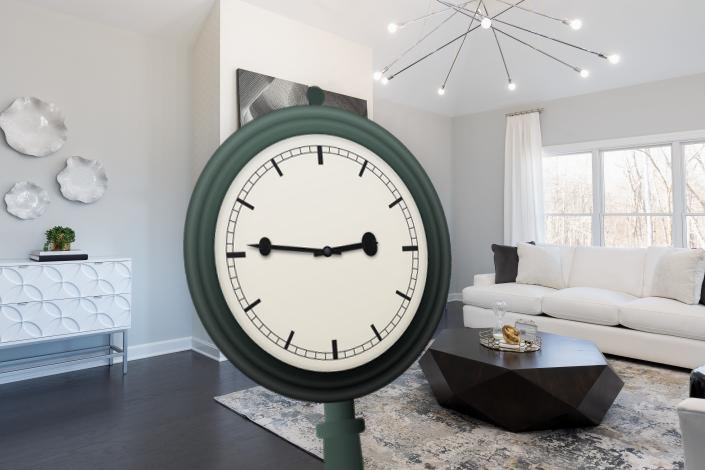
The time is 2:46
